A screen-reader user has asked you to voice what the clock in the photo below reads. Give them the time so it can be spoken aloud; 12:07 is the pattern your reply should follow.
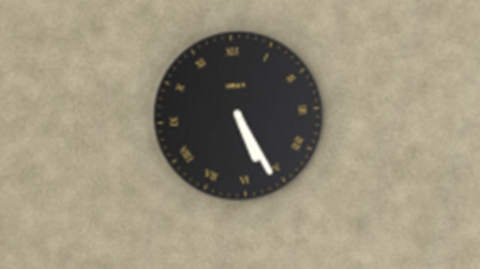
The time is 5:26
